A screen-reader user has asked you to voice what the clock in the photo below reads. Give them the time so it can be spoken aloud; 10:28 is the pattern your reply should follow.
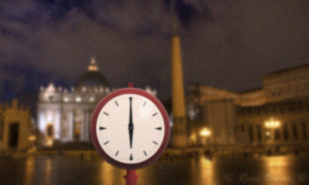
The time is 6:00
